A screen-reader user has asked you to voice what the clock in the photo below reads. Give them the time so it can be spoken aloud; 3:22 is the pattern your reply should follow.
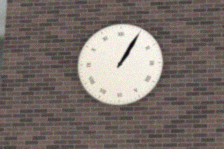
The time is 1:05
